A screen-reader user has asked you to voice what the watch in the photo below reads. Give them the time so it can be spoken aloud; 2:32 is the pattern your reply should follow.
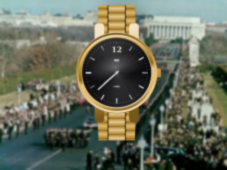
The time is 7:38
